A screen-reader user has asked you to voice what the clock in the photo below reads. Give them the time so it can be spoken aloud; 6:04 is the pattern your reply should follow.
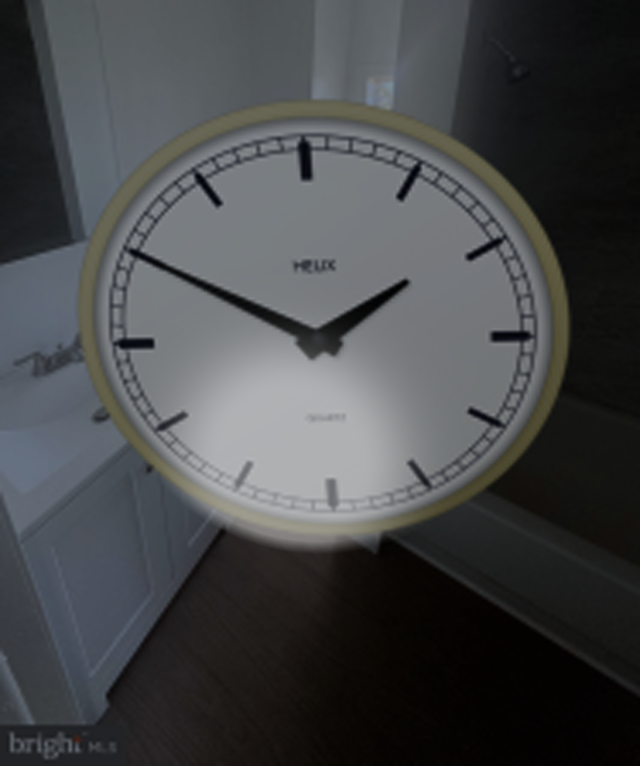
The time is 1:50
